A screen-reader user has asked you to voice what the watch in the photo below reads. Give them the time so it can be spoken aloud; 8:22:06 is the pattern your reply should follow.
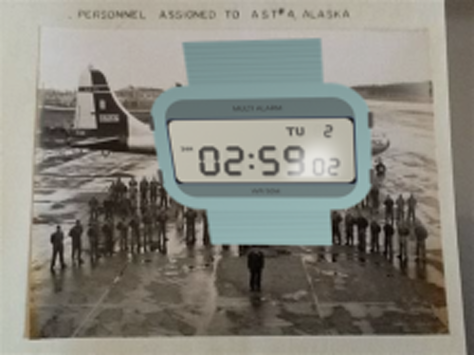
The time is 2:59:02
